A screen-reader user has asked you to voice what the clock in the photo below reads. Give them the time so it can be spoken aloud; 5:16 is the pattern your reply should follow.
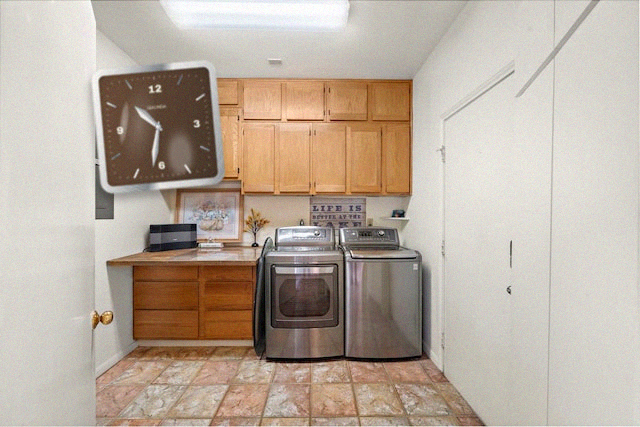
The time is 10:32
